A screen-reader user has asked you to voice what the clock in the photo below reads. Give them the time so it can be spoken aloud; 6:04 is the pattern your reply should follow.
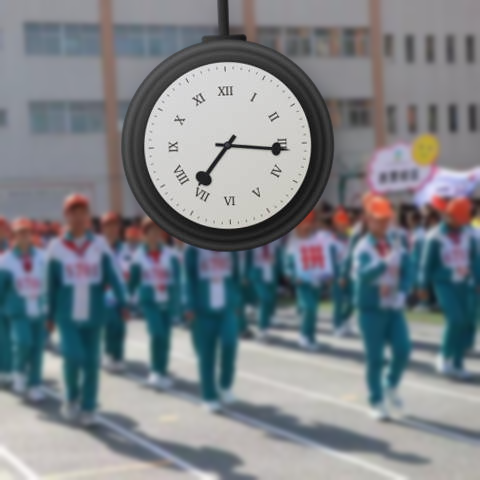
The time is 7:16
